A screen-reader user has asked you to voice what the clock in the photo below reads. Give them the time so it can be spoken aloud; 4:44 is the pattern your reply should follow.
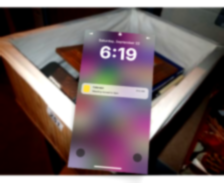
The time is 6:19
